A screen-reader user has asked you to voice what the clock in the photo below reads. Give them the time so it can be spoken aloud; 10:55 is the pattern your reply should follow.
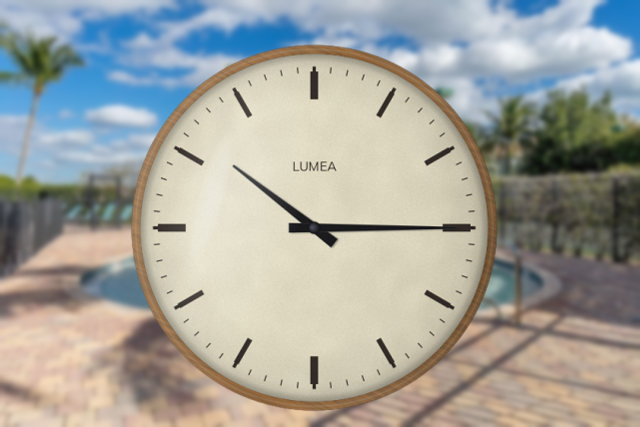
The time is 10:15
